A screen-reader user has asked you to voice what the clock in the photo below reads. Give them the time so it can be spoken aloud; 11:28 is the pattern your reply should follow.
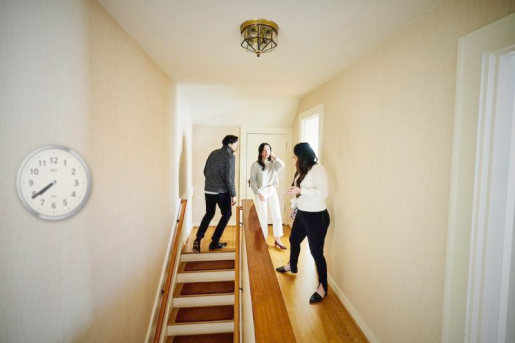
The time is 7:39
